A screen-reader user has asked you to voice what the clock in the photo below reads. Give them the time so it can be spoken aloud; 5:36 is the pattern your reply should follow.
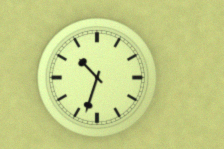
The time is 10:33
